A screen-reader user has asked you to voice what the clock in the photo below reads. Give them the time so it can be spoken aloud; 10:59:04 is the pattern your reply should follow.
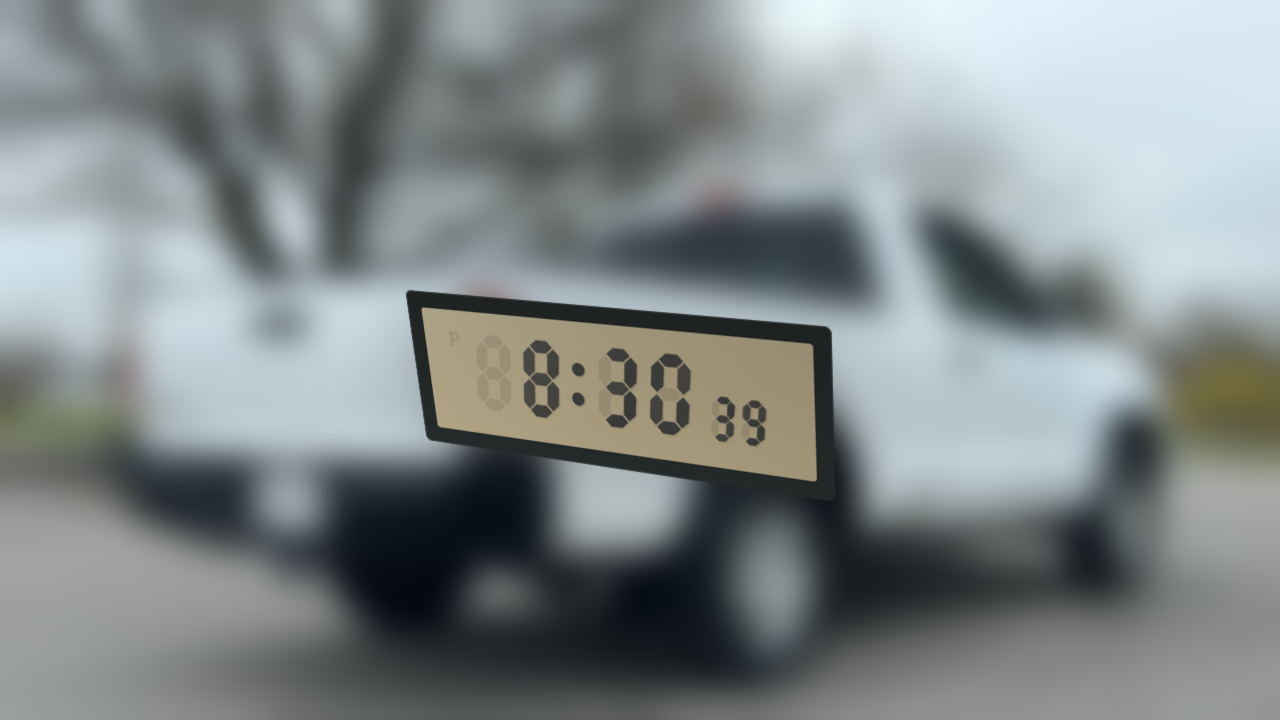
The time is 8:30:39
